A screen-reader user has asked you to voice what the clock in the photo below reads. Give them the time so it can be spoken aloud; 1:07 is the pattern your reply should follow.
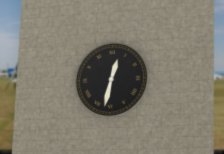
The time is 12:32
